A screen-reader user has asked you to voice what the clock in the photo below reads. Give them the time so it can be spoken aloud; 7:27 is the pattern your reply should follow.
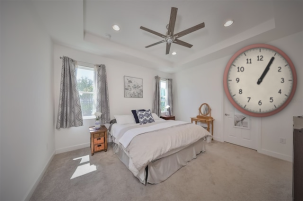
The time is 1:05
